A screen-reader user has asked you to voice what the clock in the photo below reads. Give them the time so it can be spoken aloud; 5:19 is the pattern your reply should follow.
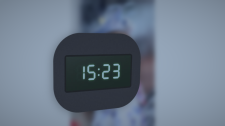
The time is 15:23
